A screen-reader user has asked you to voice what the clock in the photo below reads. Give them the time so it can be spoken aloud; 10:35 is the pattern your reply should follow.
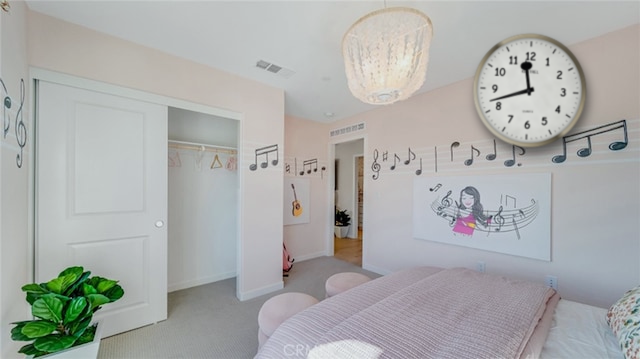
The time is 11:42
